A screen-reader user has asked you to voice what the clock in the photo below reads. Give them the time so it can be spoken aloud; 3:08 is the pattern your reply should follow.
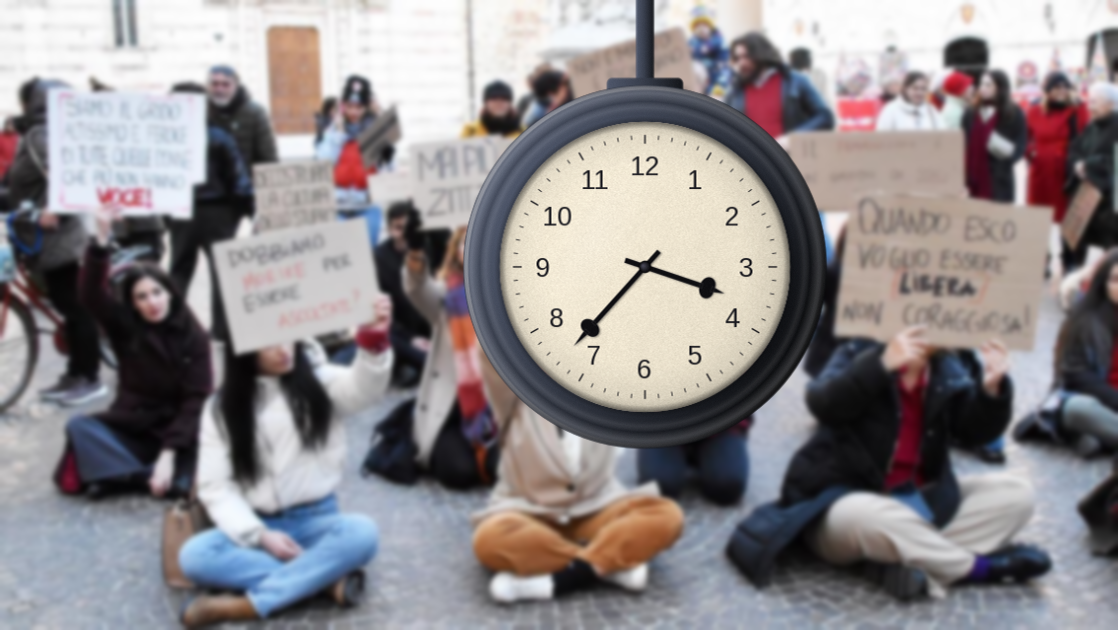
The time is 3:37
